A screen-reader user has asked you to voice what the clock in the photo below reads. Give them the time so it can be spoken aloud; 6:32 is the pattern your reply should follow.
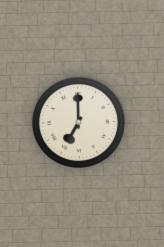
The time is 7:00
